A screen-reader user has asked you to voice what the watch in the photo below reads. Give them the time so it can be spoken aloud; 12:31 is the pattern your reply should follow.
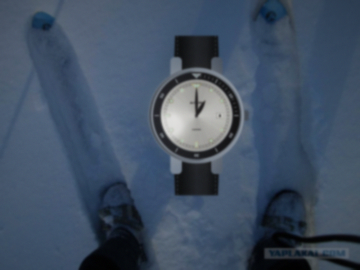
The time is 1:00
